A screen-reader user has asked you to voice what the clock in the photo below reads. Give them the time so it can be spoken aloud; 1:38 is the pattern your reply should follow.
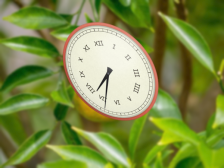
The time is 7:34
